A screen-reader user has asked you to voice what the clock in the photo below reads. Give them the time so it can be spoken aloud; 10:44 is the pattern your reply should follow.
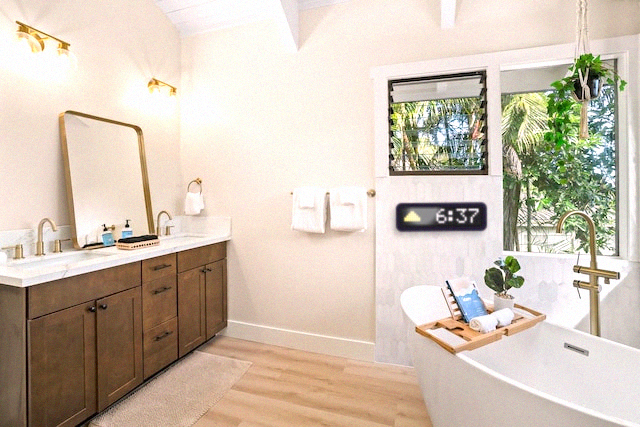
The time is 6:37
